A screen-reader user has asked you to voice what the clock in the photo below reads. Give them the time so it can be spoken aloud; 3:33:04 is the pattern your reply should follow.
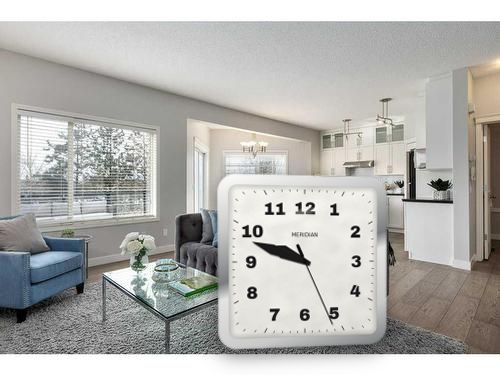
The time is 9:48:26
